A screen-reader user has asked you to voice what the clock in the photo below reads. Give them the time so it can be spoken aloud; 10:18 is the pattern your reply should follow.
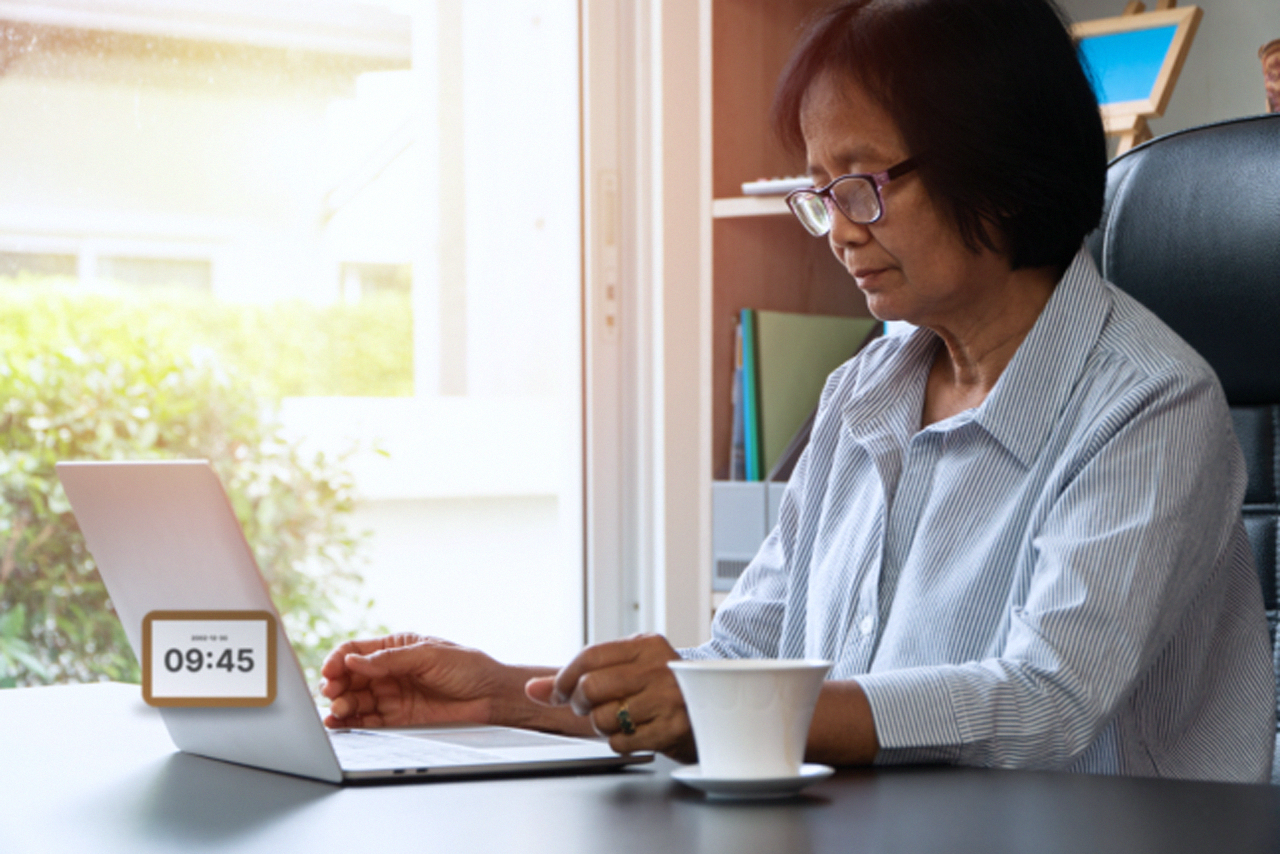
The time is 9:45
